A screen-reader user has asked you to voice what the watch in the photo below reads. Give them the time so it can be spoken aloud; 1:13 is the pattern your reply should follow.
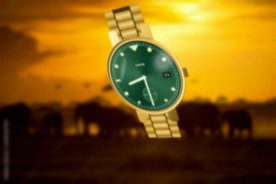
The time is 8:30
